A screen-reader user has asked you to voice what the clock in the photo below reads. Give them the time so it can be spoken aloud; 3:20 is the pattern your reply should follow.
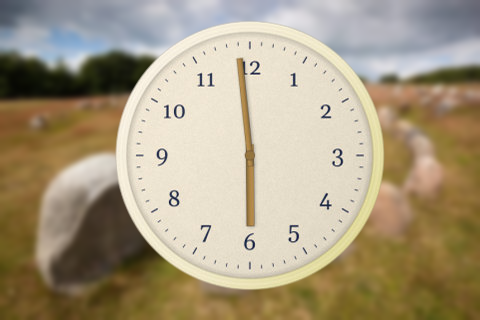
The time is 5:59
